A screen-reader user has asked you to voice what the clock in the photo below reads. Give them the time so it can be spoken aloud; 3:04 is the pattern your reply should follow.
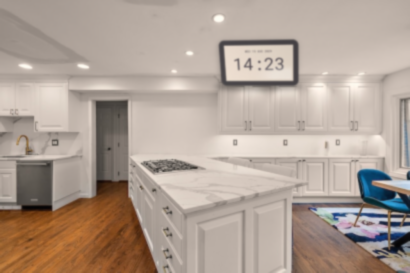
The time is 14:23
